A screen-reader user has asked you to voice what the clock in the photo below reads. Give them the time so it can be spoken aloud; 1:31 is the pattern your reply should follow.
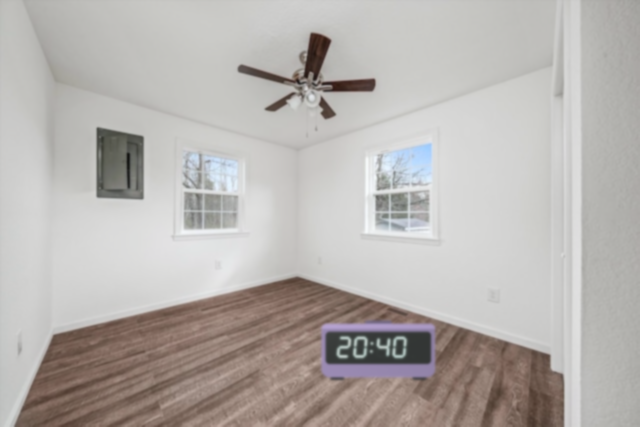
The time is 20:40
